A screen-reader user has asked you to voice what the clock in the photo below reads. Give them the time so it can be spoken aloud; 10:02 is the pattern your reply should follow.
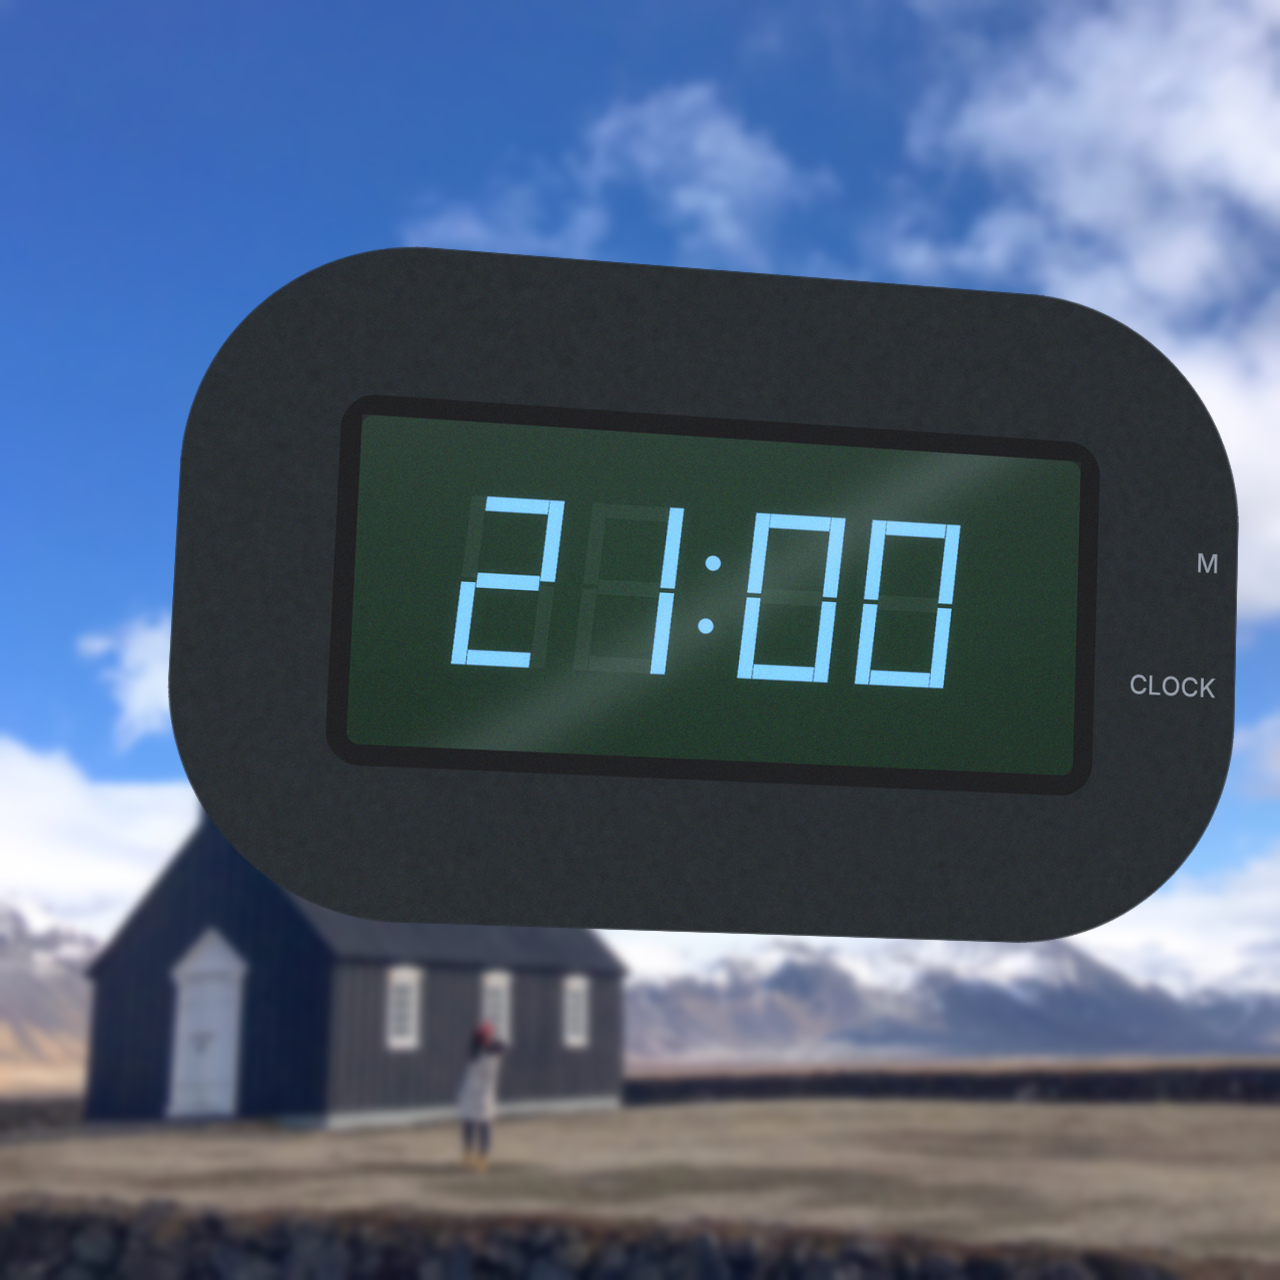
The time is 21:00
